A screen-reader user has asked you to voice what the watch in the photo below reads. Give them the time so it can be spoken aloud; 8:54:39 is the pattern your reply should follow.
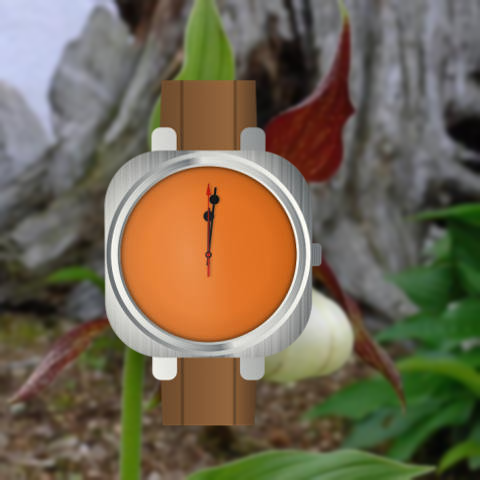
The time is 12:01:00
